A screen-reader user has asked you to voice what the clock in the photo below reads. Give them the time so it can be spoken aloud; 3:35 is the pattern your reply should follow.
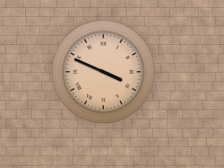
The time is 3:49
